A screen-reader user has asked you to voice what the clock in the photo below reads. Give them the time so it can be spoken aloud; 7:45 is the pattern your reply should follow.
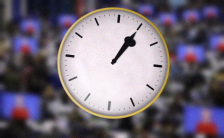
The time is 1:05
